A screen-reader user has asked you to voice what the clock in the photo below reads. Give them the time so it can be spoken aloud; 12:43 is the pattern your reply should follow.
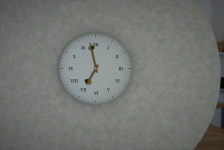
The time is 6:58
